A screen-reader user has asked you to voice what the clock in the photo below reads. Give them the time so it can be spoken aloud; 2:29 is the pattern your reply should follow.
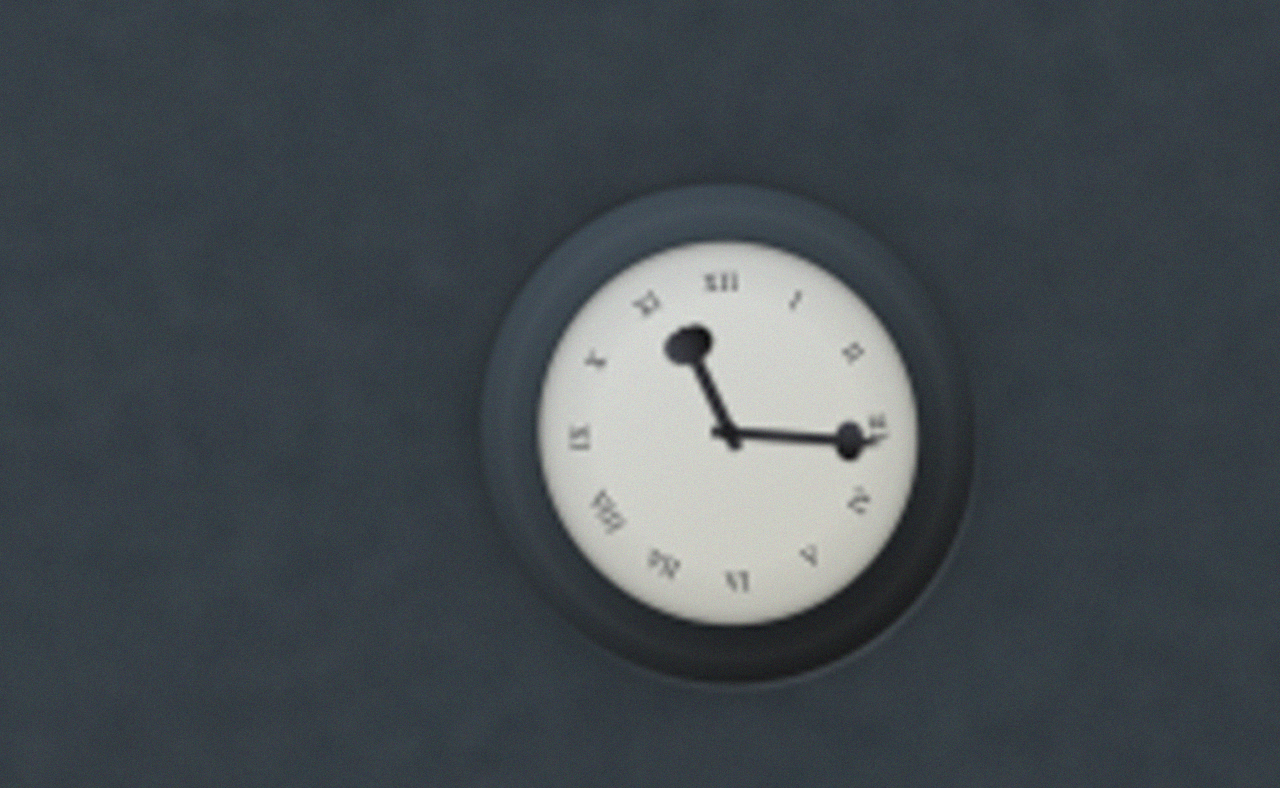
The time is 11:16
